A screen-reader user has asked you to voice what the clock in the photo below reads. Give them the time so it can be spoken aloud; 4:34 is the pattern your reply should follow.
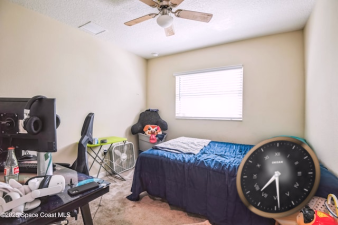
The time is 7:29
